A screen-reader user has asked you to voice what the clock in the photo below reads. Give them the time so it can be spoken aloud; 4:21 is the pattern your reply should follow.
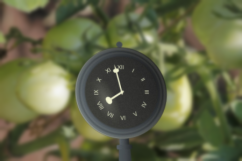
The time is 7:58
